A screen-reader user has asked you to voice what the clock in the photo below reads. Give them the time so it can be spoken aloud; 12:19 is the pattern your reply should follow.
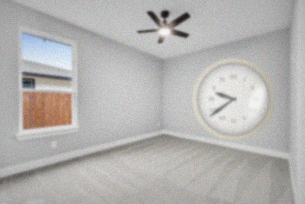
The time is 9:39
